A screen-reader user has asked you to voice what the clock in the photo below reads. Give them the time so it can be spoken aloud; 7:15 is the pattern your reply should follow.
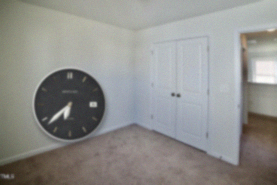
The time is 6:38
